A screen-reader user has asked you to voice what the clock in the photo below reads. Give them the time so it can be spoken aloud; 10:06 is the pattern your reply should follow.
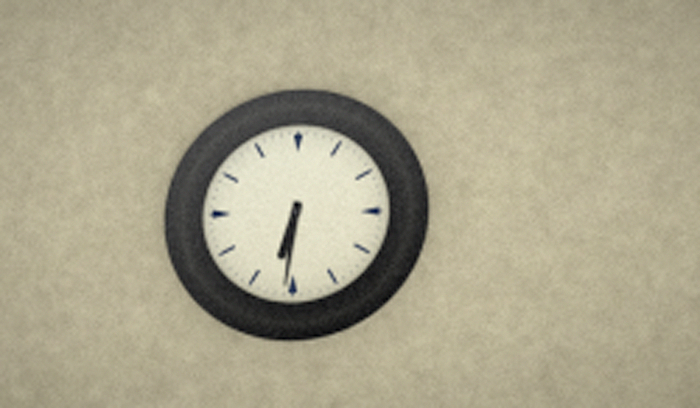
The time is 6:31
